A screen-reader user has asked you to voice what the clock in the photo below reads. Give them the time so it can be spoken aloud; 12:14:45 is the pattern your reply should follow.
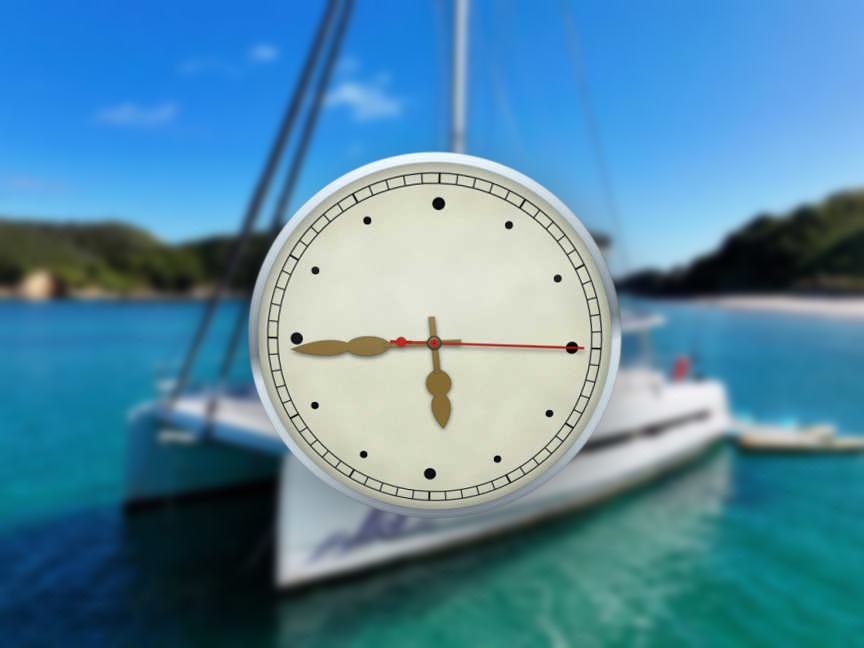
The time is 5:44:15
